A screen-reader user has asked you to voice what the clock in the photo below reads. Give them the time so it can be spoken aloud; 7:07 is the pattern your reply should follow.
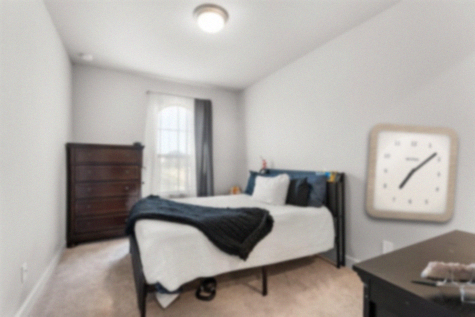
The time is 7:08
